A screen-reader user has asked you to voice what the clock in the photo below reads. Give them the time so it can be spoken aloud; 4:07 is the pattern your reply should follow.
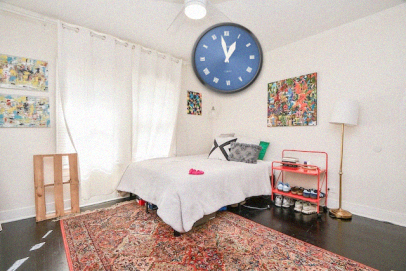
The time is 12:58
